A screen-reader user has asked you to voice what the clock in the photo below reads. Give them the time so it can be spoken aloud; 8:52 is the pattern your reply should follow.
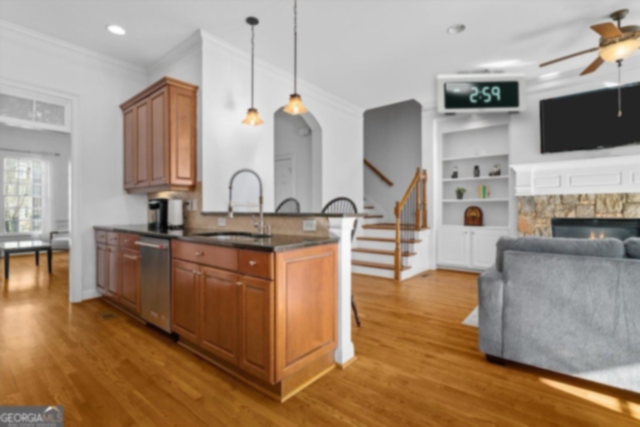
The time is 2:59
